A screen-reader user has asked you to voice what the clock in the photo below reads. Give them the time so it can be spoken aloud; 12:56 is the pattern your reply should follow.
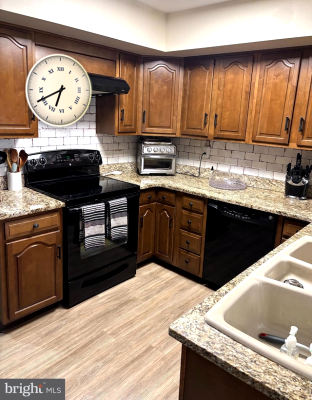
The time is 6:41
